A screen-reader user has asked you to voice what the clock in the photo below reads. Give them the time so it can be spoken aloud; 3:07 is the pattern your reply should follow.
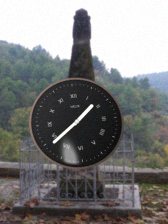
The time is 1:39
